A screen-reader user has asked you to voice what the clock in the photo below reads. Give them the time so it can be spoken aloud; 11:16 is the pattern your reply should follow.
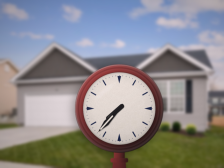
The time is 7:37
